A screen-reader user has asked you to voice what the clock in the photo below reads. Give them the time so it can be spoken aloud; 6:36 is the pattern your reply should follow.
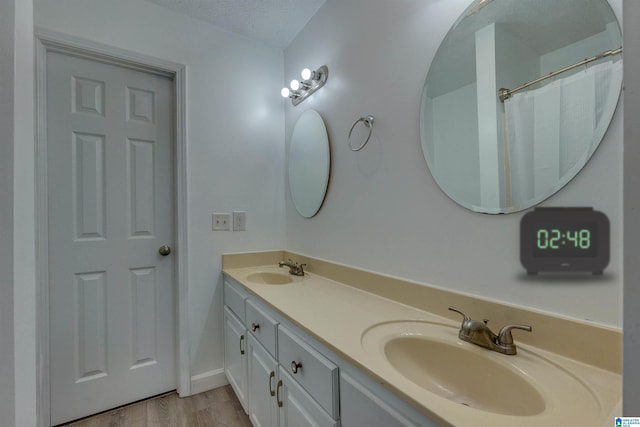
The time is 2:48
